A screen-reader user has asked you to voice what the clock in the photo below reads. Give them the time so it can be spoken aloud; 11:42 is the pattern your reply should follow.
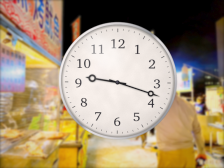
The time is 9:18
